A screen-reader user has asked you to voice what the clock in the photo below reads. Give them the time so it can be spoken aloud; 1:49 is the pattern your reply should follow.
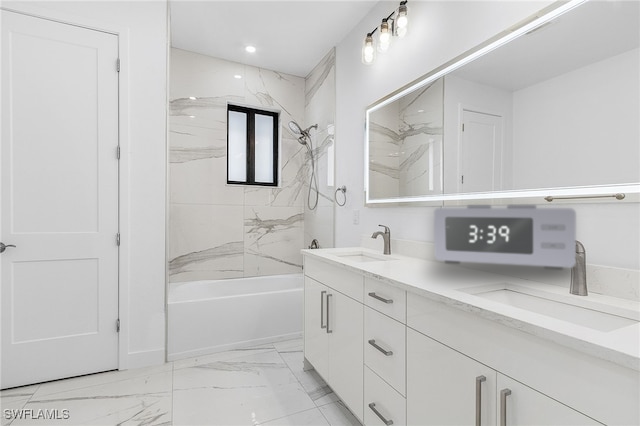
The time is 3:39
